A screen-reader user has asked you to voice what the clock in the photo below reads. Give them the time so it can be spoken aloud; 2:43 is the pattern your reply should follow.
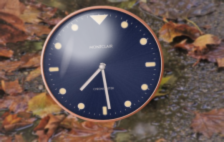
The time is 7:29
